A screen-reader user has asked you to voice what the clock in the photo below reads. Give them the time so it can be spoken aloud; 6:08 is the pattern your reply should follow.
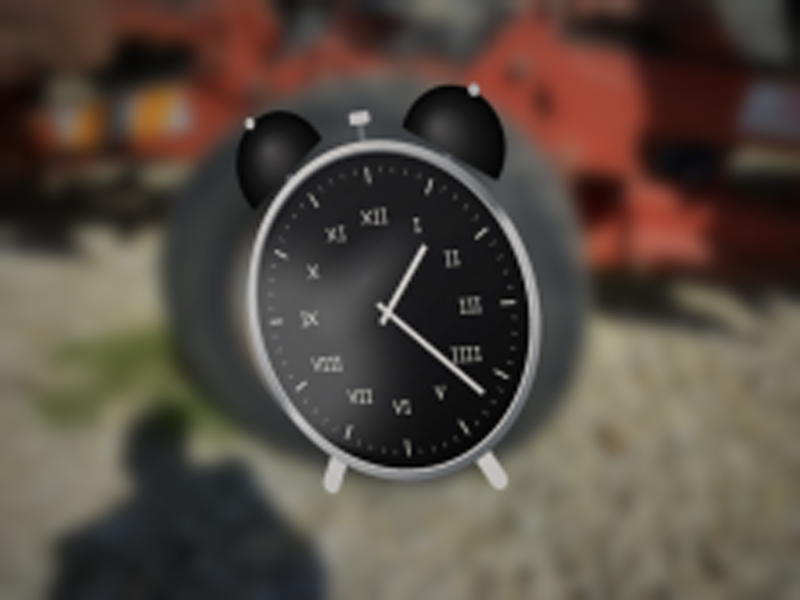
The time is 1:22
